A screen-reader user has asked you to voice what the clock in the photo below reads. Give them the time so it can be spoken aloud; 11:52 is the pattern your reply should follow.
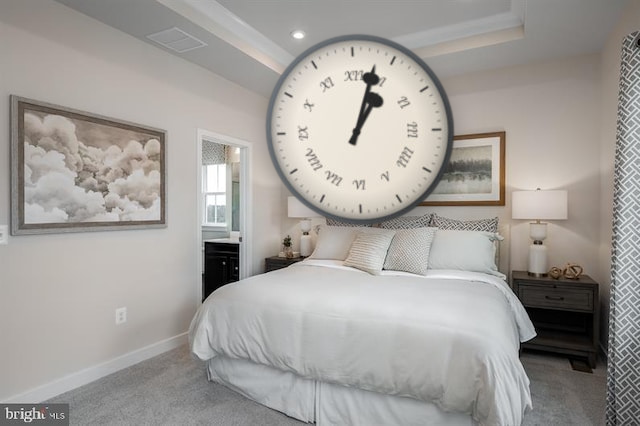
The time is 1:03
